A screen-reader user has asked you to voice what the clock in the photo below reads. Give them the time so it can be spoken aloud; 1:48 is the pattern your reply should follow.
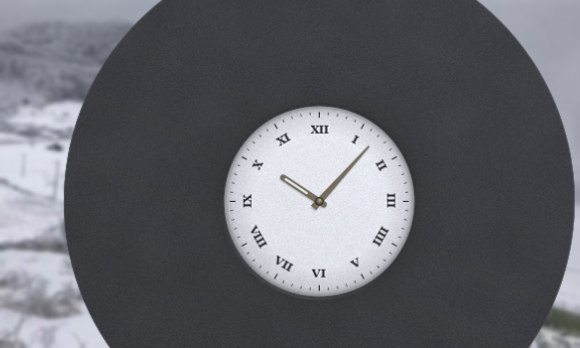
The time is 10:07
